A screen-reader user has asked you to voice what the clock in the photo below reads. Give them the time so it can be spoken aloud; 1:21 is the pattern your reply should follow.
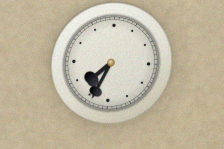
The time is 7:34
